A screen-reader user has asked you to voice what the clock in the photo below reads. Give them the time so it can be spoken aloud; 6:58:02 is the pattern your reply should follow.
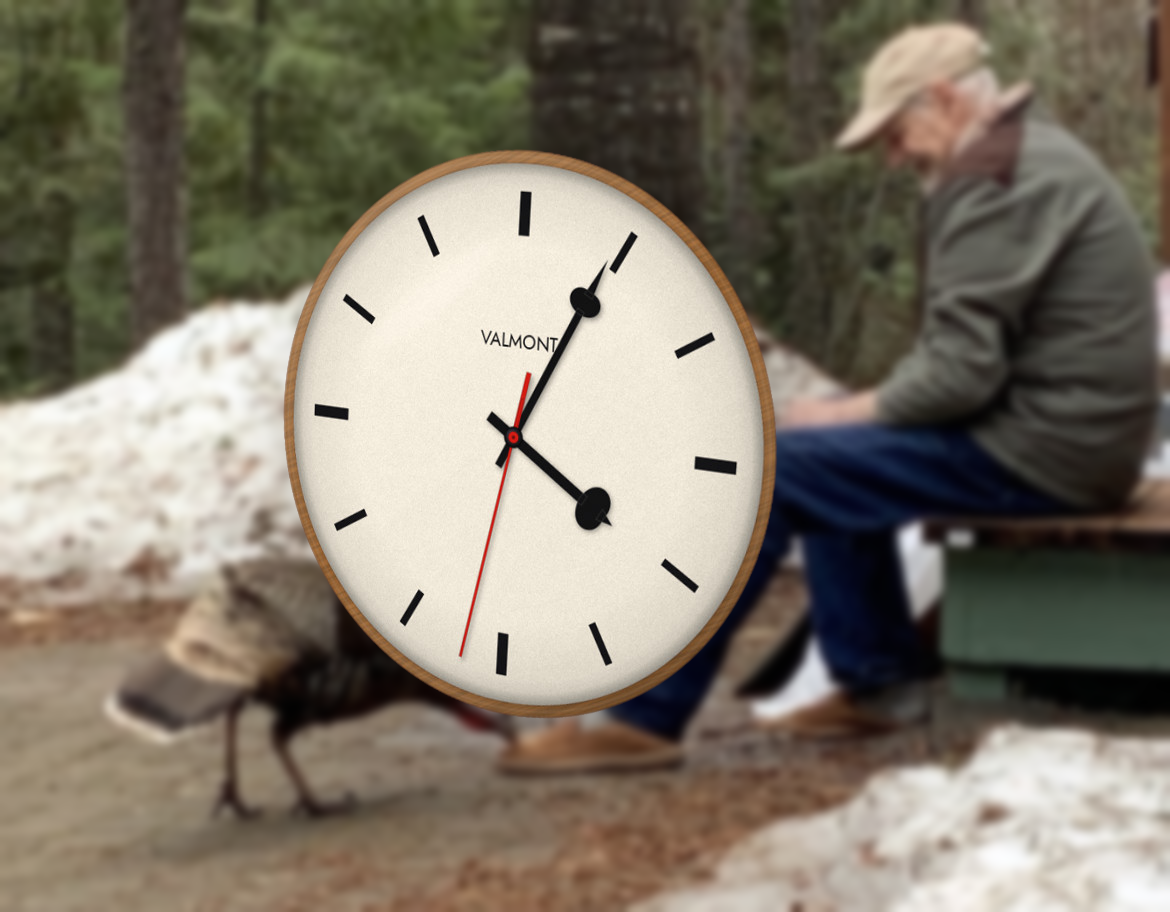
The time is 4:04:32
